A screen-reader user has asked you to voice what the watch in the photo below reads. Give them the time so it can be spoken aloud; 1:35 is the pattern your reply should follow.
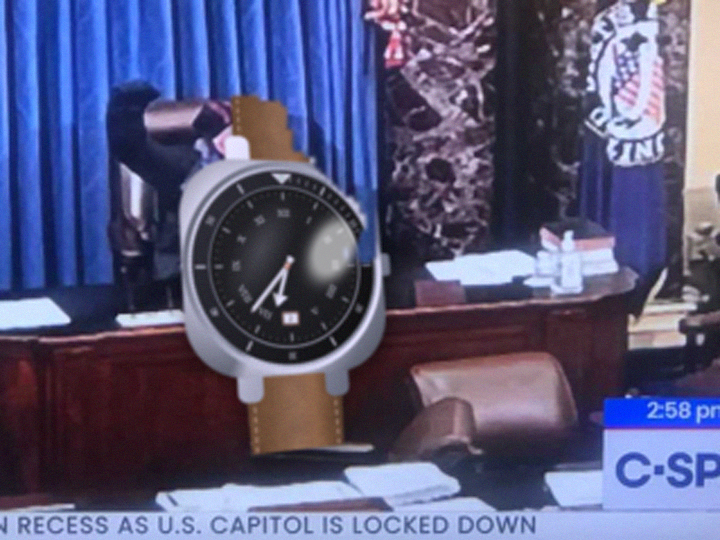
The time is 6:37
